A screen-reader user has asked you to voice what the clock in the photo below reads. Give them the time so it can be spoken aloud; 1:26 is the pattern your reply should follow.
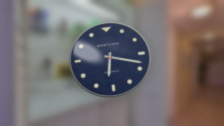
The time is 6:18
